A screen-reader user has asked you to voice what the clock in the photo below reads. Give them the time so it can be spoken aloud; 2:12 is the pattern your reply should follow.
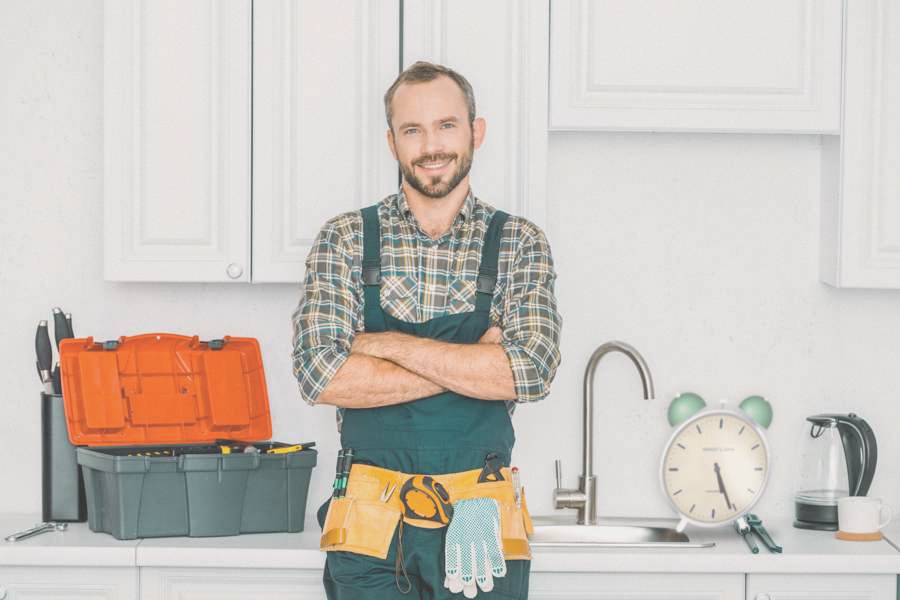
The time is 5:26
